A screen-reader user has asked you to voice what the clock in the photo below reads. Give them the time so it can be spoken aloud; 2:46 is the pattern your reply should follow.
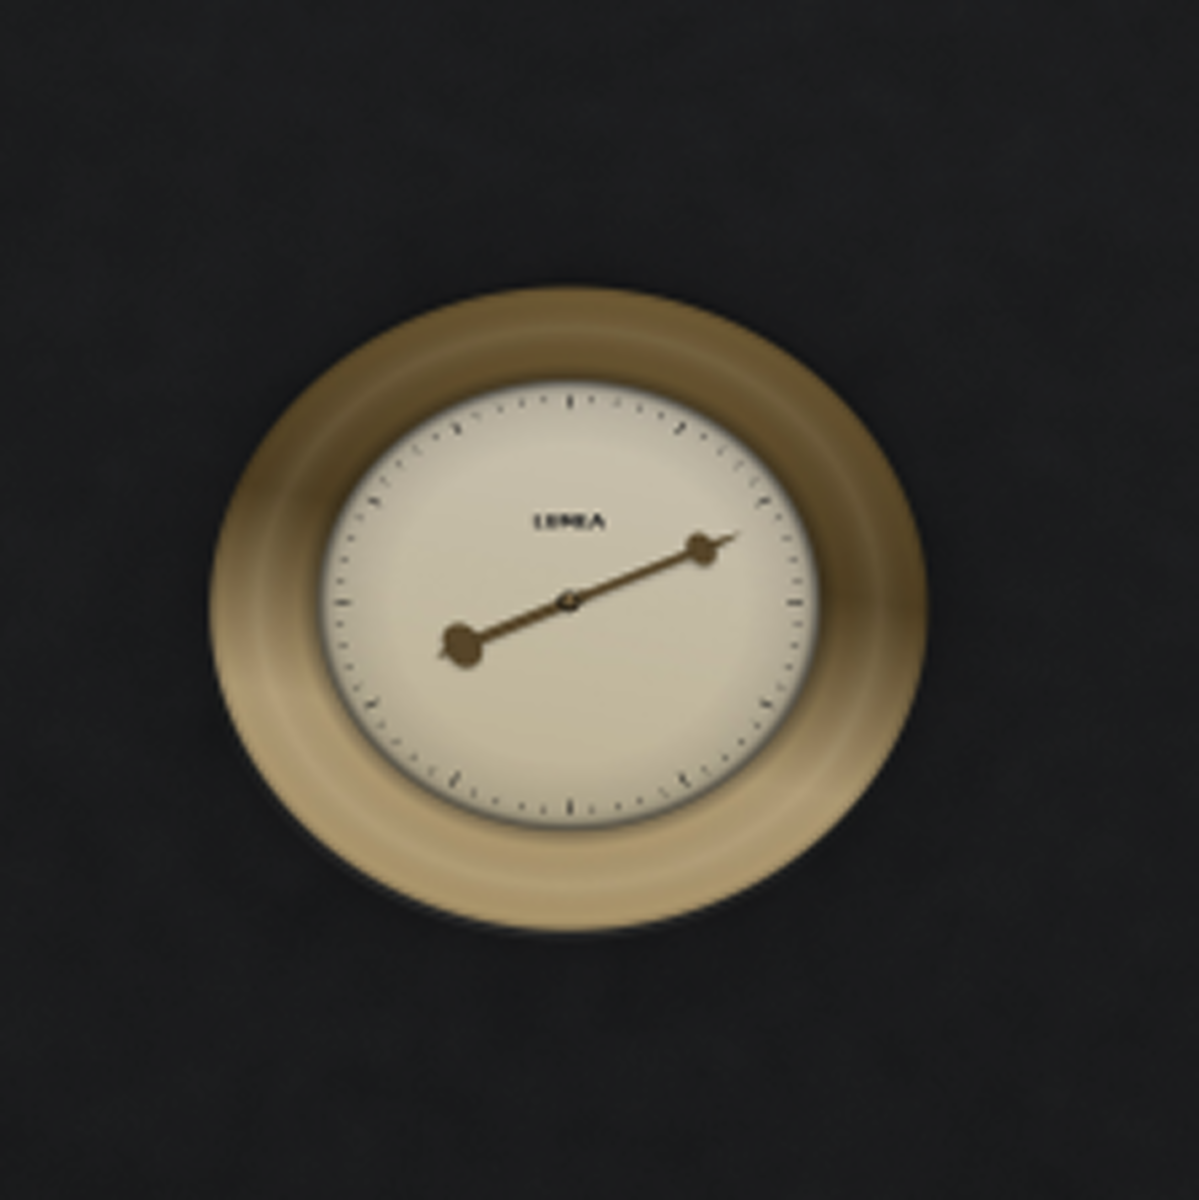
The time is 8:11
